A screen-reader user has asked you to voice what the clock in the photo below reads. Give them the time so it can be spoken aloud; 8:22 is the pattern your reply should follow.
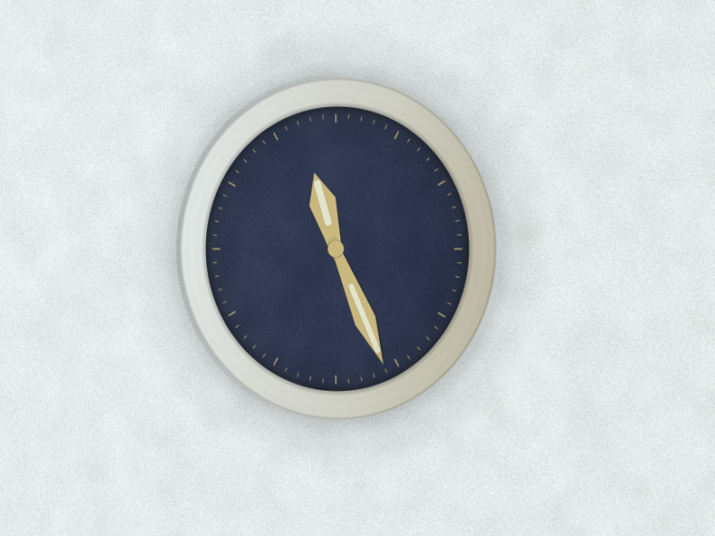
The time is 11:26
